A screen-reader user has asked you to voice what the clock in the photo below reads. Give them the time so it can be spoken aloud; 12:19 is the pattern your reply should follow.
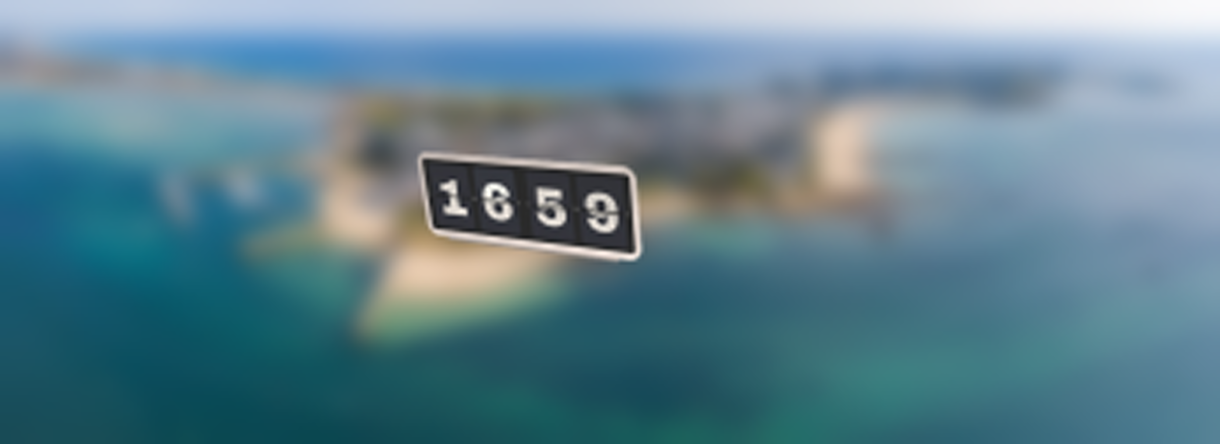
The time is 16:59
